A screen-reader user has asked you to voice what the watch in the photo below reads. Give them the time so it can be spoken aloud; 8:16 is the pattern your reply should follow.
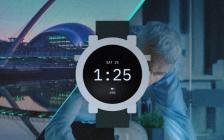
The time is 1:25
